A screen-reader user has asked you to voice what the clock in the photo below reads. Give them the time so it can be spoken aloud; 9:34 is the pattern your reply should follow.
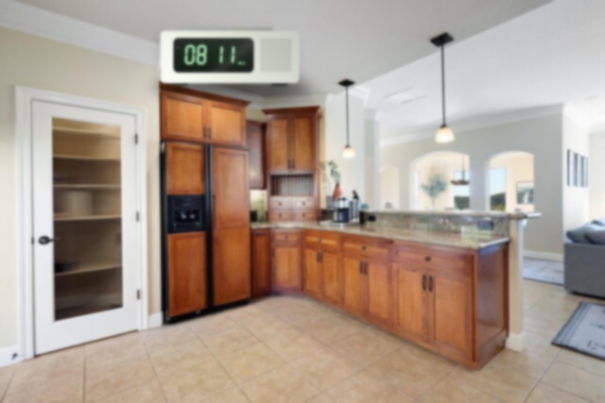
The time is 8:11
